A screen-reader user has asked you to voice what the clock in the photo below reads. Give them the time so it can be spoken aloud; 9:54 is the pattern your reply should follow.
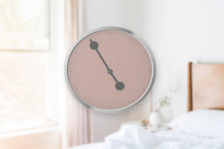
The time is 4:55
